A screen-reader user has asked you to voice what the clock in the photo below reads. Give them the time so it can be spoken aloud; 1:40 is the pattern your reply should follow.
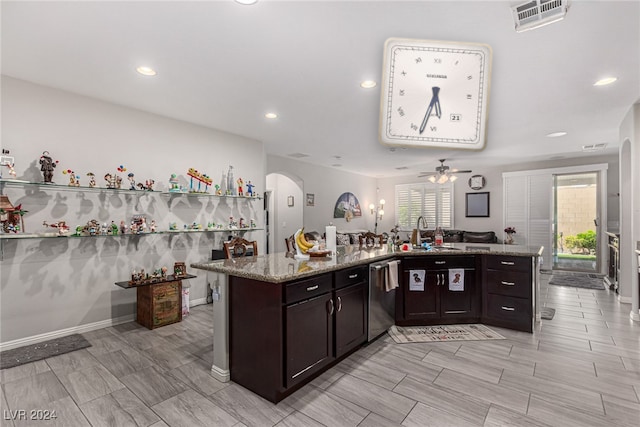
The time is 5:33
